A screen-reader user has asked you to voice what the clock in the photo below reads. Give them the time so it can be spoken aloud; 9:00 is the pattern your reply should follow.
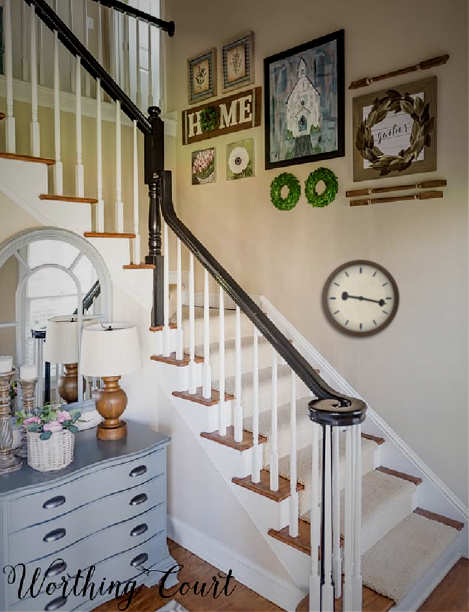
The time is 9:17
